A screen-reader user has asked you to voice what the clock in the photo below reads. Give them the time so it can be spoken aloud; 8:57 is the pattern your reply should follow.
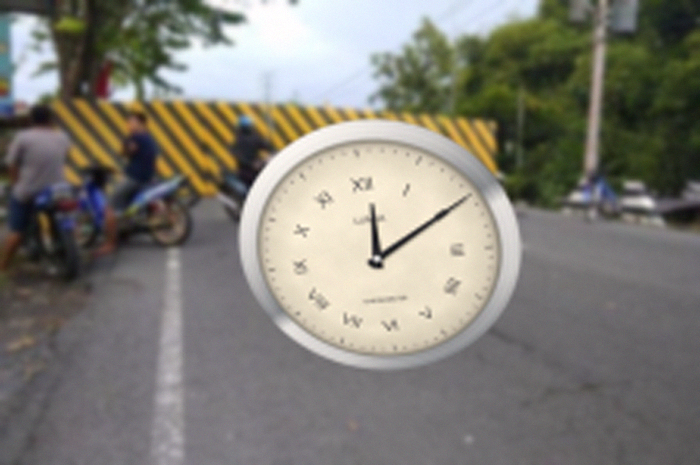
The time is 12:10
